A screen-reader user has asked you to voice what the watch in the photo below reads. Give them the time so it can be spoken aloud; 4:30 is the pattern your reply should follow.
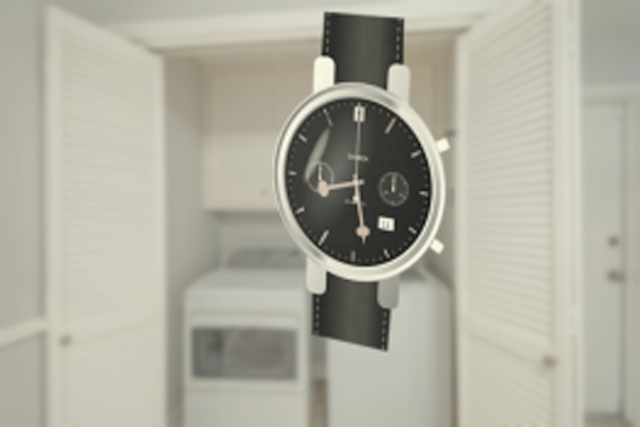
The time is 8:28
